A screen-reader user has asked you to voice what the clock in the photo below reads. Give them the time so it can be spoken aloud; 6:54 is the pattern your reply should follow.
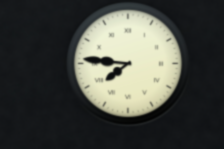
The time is 7:46
